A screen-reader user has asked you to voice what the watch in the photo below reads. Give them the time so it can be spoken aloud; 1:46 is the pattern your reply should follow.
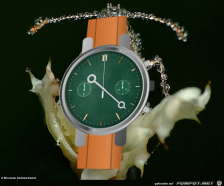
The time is 10:22
